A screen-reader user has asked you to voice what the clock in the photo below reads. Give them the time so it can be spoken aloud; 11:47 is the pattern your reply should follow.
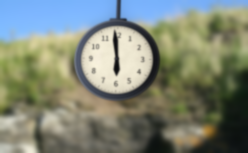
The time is 5:59
